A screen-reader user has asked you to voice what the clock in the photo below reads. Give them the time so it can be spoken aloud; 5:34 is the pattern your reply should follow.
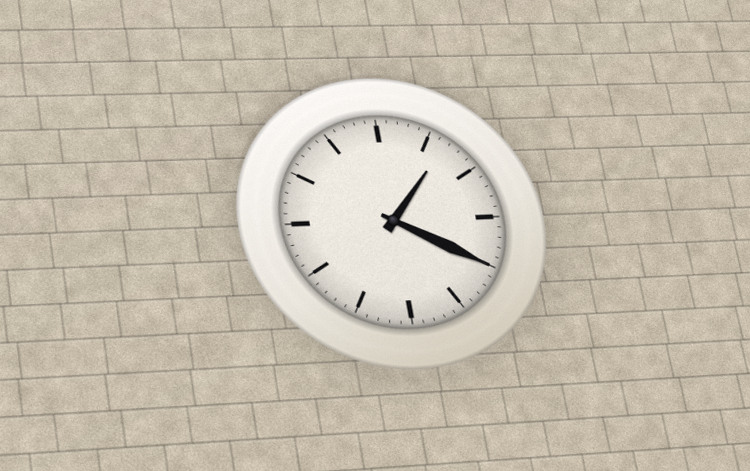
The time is 1:20
